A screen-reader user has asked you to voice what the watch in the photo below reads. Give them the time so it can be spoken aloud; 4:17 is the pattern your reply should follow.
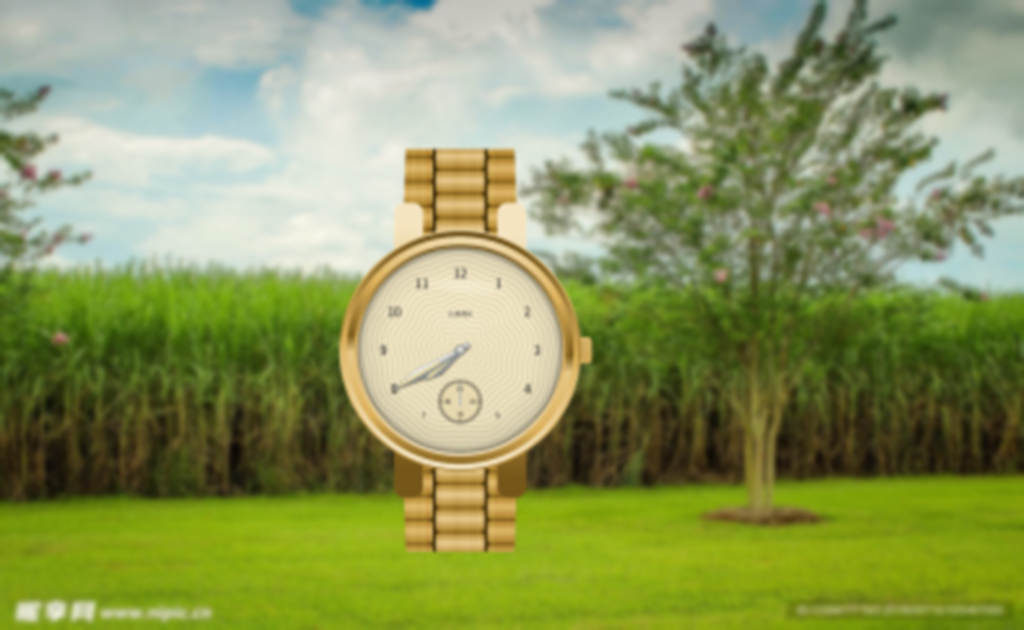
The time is 7:40
